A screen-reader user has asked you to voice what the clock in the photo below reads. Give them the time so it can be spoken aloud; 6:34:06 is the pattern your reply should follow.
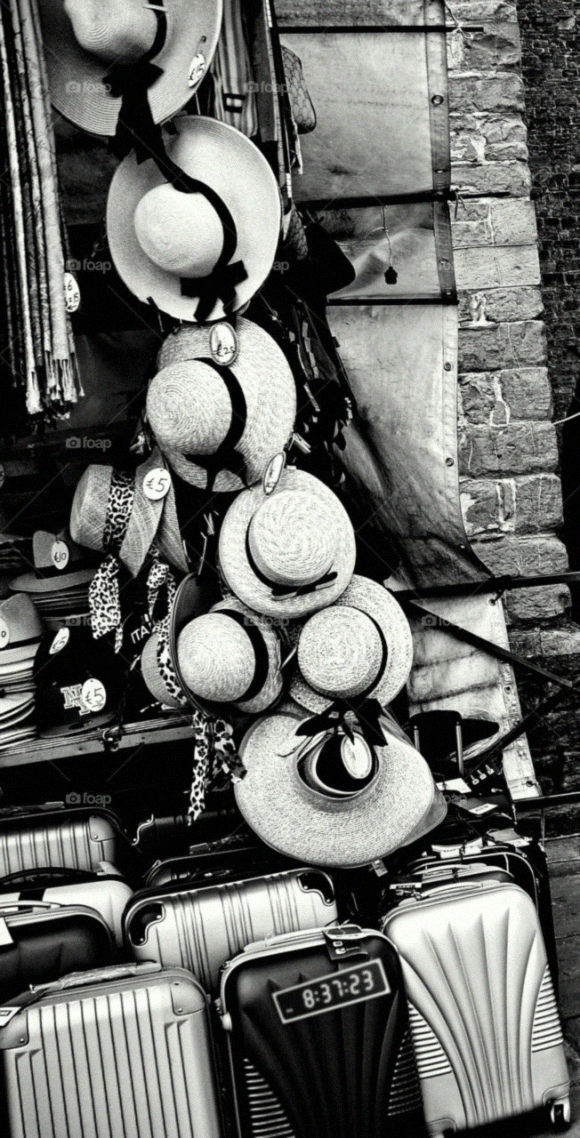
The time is 8:37:23
